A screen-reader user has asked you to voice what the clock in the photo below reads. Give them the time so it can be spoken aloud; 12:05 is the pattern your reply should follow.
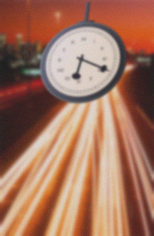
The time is 6:19
